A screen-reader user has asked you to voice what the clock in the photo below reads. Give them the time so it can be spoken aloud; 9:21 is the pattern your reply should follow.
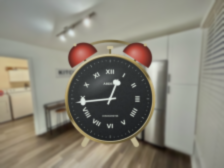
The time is 12:44
